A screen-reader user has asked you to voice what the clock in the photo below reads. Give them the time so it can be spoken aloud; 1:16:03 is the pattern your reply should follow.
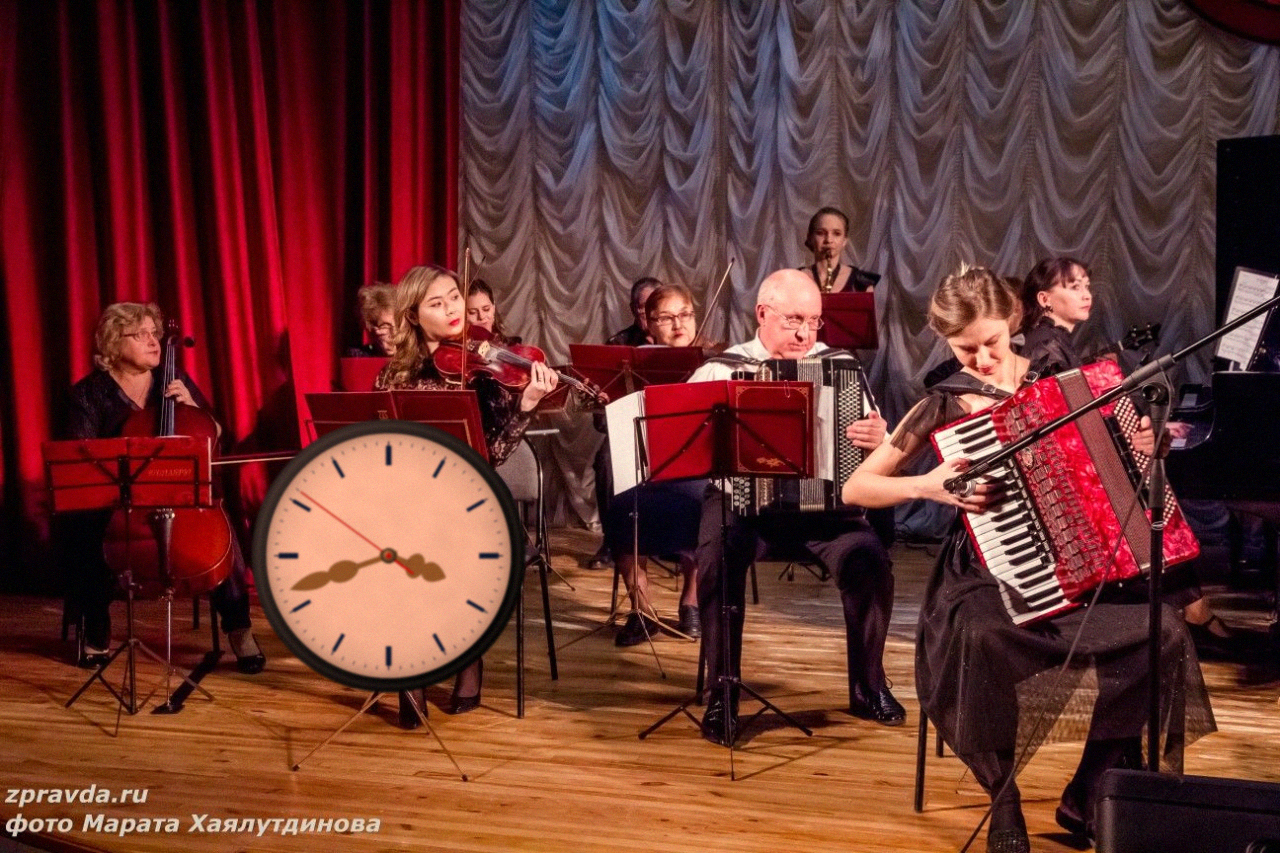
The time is 3:41:51
